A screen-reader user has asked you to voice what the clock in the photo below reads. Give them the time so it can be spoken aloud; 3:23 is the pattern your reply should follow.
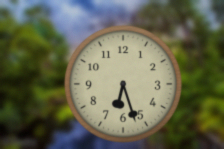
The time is 6:27
